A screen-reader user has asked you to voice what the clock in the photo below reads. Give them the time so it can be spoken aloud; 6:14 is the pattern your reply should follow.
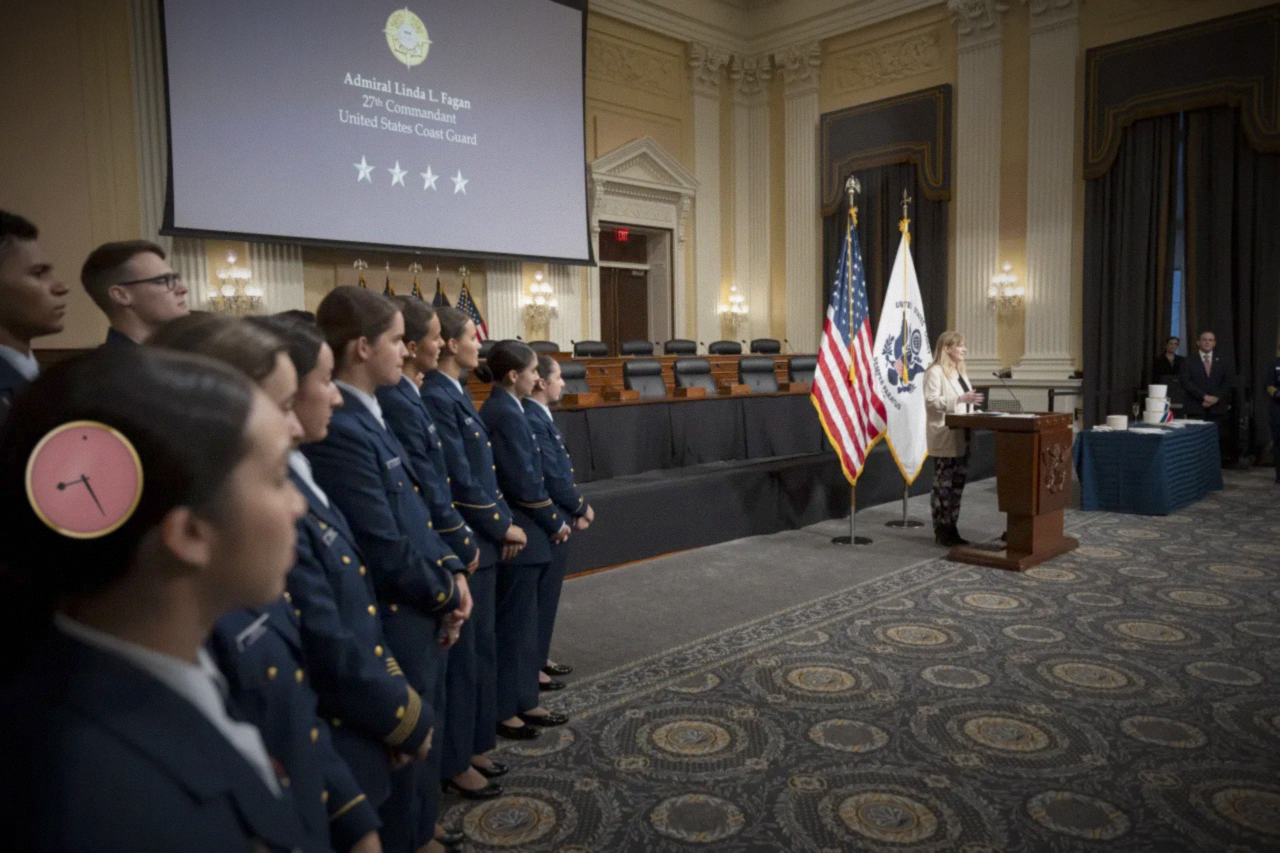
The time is 8:25
